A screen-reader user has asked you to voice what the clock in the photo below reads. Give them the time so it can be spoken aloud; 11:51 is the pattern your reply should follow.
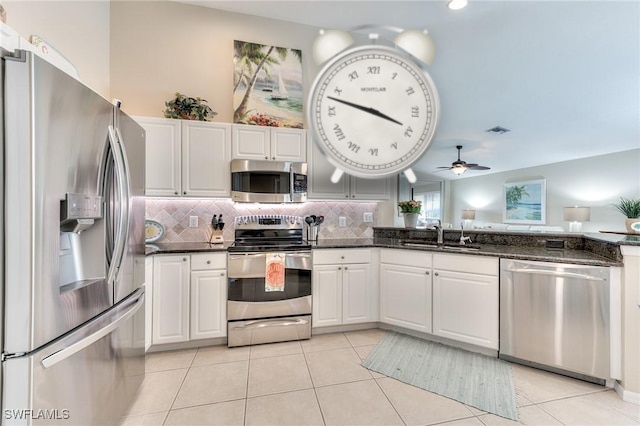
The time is 3:48
